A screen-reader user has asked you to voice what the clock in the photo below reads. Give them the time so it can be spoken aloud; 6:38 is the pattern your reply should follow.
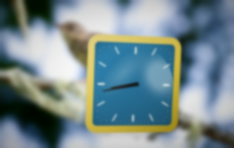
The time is 8:43
